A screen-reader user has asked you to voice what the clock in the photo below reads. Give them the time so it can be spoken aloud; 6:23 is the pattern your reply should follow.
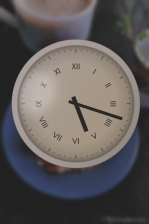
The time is 5:18
